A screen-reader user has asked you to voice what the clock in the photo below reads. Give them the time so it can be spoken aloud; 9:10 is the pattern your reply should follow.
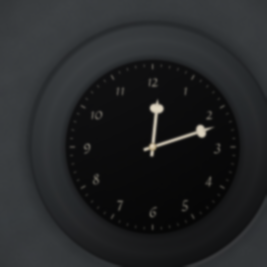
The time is 12:12
